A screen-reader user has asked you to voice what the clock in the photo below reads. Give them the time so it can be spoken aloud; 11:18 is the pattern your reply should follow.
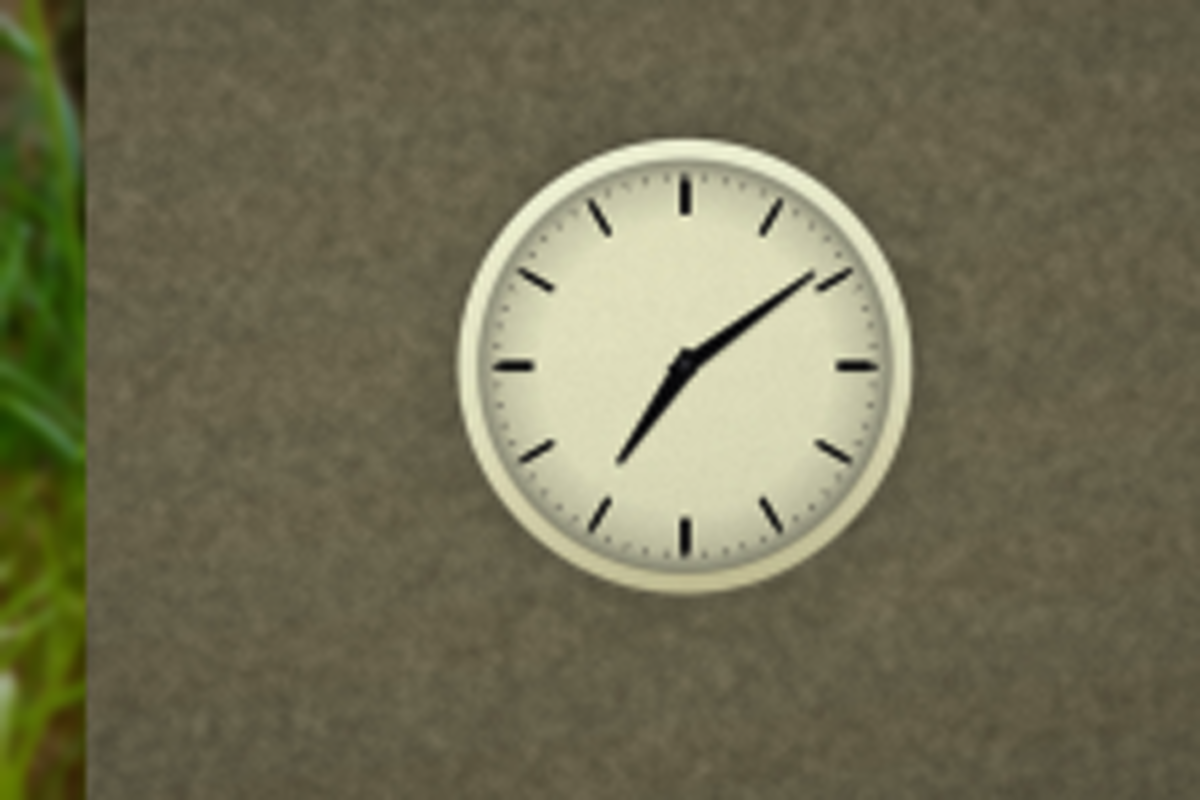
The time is 7:09
